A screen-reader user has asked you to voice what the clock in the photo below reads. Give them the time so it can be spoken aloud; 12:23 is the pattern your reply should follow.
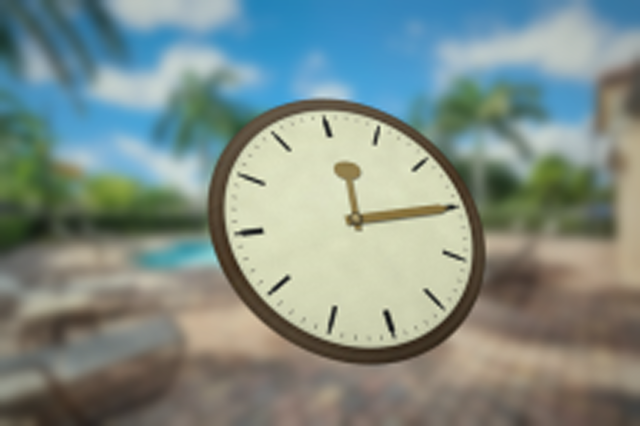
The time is 12:15
